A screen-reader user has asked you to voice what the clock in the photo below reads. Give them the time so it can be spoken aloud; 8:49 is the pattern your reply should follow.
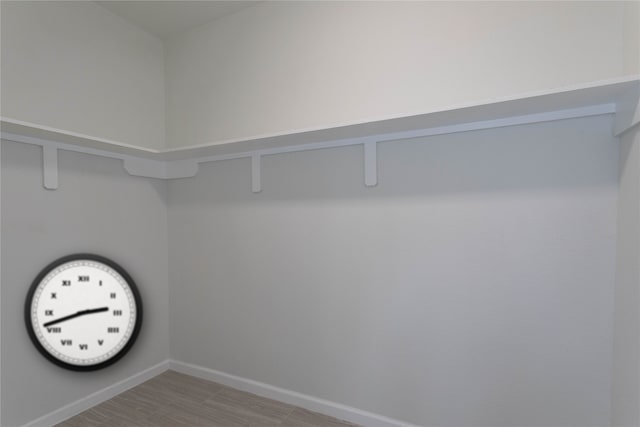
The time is 2:42
